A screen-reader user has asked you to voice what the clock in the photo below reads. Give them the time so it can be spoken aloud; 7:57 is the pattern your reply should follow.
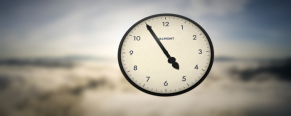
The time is 4:55
